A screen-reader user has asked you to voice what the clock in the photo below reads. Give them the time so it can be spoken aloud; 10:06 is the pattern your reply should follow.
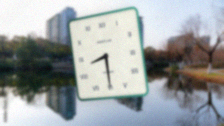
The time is 8:30
